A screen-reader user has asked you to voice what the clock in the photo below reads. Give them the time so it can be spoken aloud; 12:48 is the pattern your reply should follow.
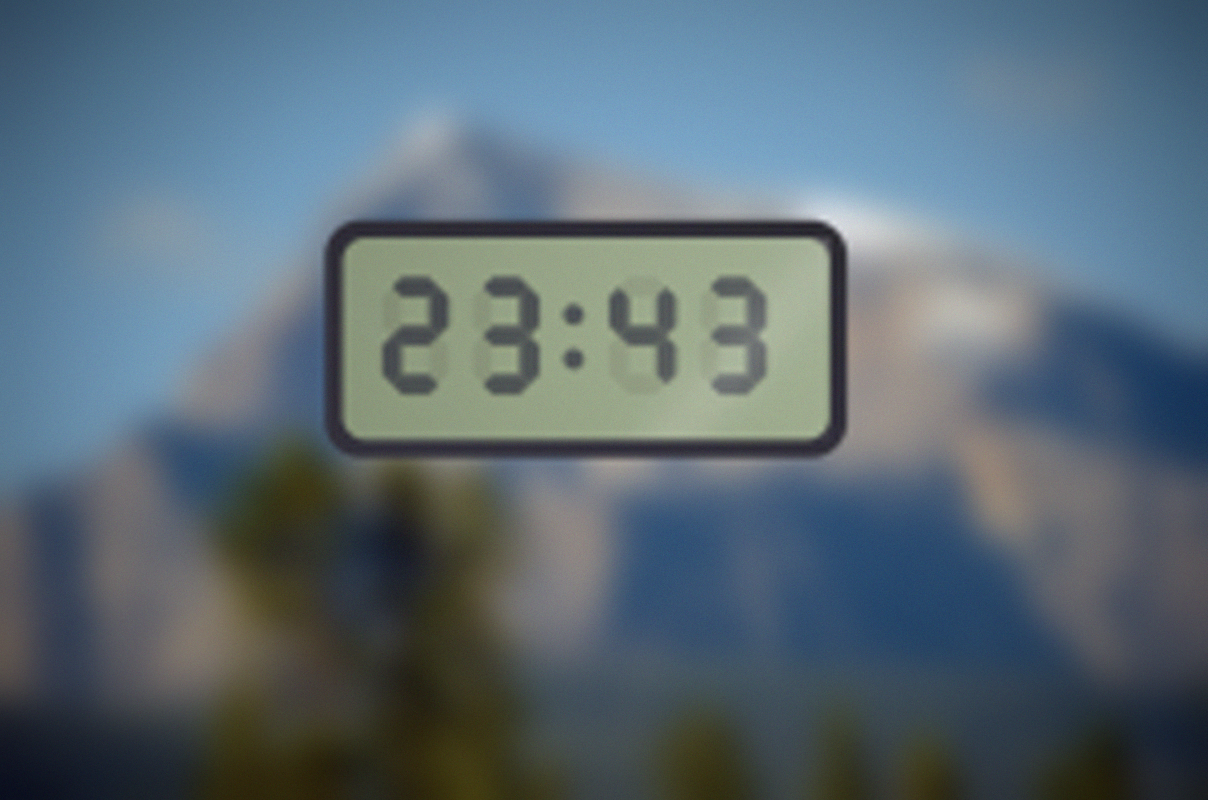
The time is 23:43
